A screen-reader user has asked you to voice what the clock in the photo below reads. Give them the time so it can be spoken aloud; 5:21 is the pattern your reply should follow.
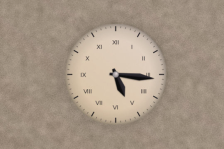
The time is 5:16
